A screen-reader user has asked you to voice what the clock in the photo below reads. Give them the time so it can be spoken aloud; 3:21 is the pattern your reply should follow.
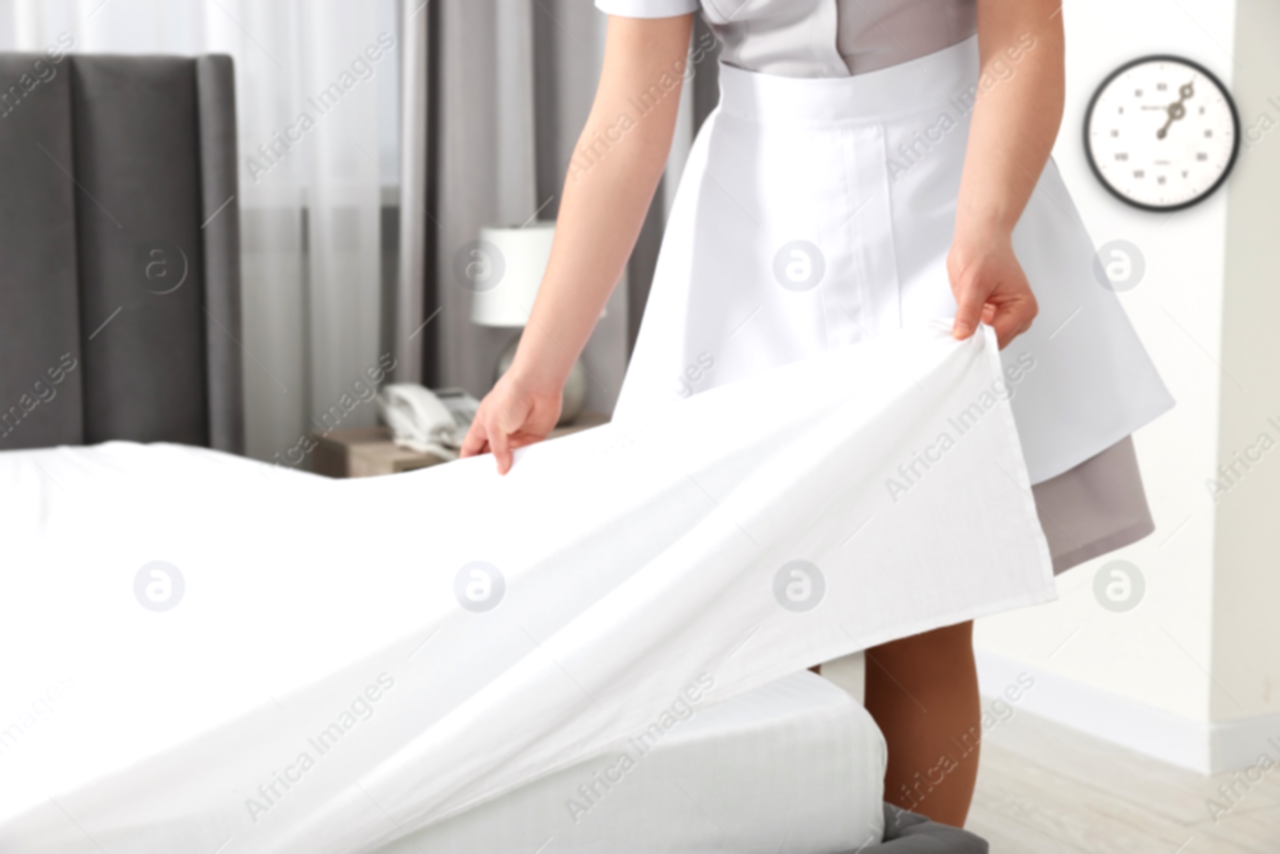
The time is 1:05
